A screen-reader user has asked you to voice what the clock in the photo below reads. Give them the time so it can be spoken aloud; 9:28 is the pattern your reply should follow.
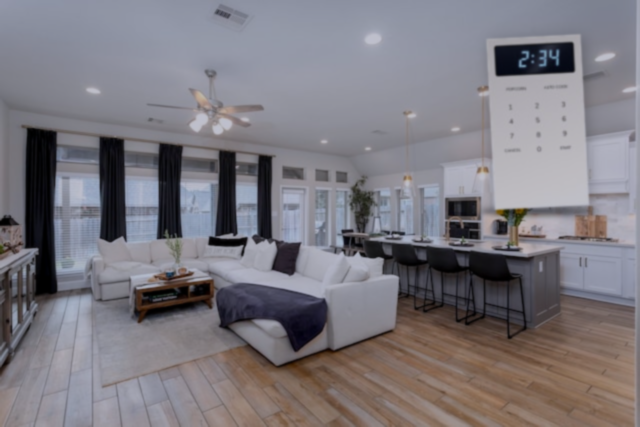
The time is 2:34
